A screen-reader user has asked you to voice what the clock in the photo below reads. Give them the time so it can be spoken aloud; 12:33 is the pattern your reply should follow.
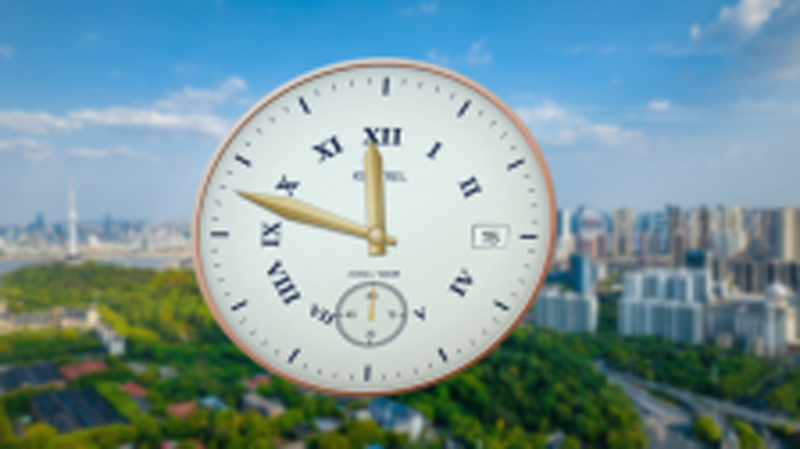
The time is 11:48
